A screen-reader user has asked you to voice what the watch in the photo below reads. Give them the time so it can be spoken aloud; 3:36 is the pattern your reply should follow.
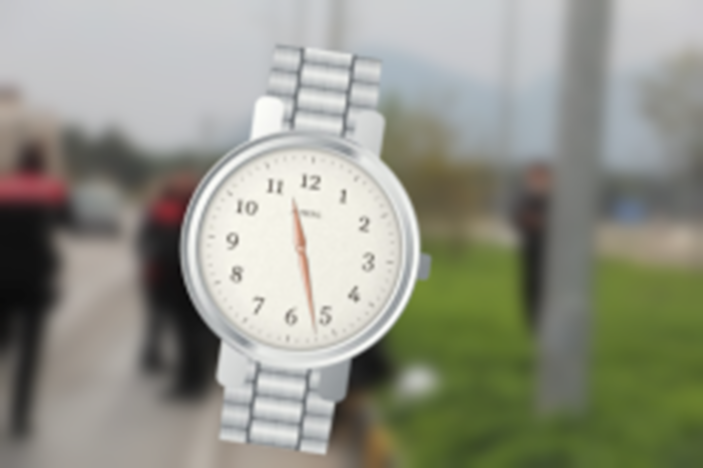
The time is 11:27
